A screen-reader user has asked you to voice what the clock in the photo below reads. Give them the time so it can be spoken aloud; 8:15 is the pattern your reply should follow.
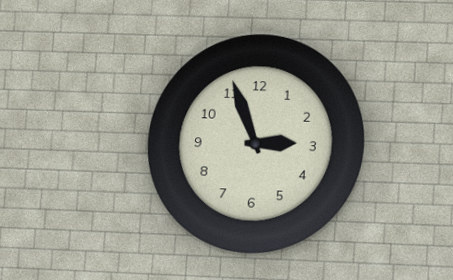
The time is 2:56
